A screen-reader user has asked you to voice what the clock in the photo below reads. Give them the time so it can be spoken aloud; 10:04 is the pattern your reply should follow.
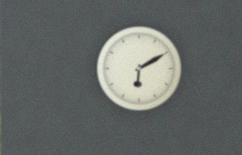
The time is 6:10
